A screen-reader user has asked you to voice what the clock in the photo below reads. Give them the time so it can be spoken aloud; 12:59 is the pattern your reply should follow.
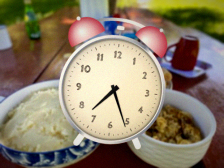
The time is 7:26
